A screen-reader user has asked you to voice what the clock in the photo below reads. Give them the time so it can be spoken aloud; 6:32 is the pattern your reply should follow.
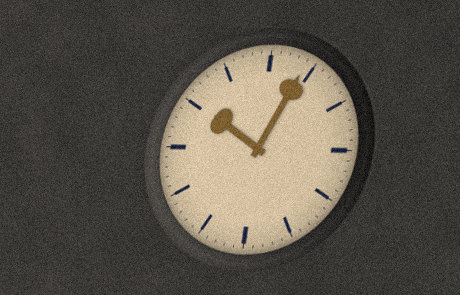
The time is 10:04
